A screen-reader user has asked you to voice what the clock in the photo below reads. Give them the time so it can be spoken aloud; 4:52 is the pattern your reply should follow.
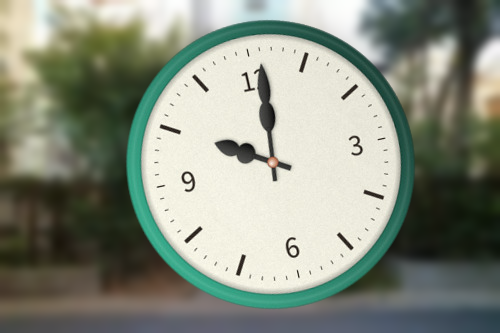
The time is 10:01
